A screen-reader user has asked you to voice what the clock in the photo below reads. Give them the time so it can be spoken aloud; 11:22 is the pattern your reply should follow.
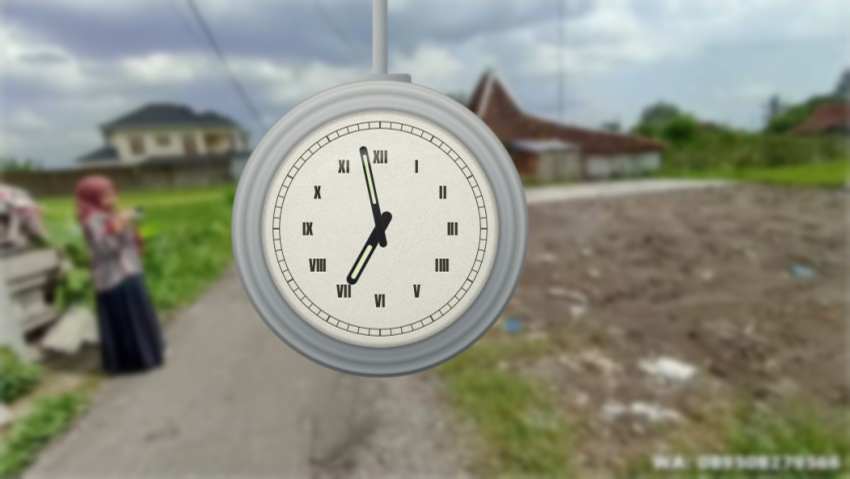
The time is 6:58
